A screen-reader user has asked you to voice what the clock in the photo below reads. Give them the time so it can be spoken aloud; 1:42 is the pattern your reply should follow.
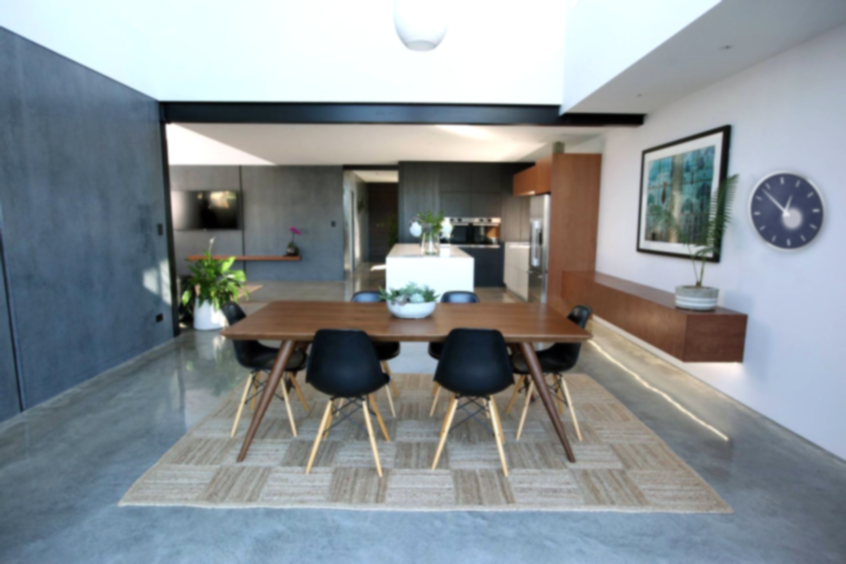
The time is 12:53
